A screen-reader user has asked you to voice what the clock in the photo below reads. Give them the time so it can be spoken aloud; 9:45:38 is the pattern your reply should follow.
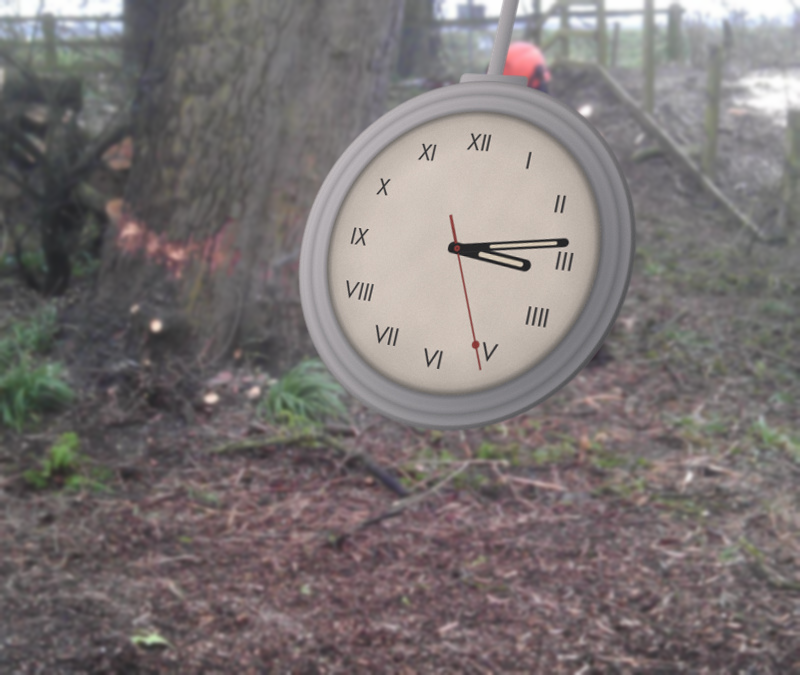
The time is 3:13:26
